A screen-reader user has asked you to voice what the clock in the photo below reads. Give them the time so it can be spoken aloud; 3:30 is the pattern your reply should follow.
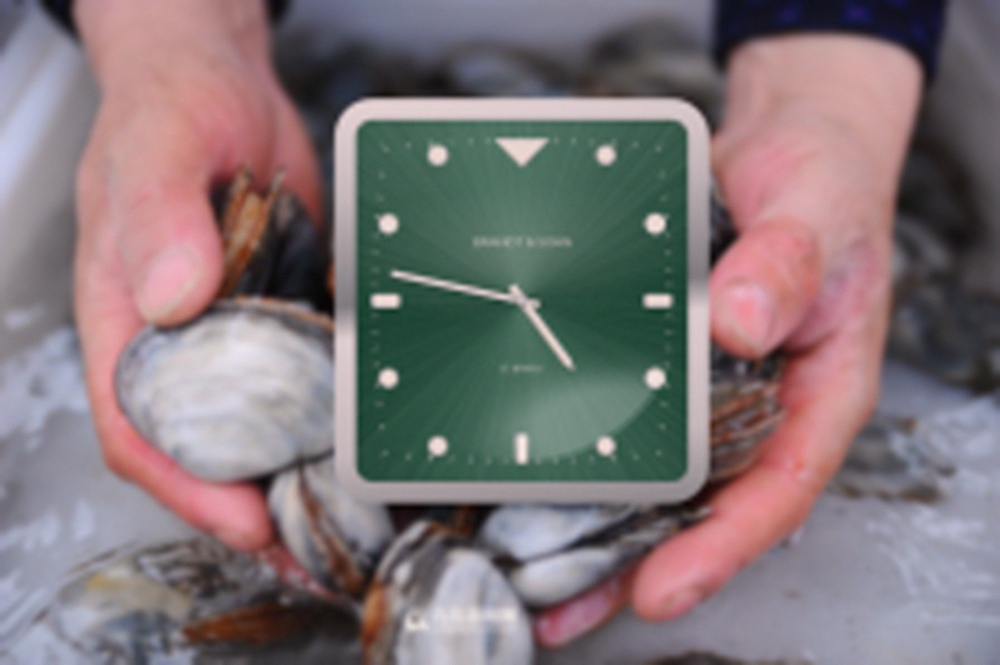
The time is 4:47
